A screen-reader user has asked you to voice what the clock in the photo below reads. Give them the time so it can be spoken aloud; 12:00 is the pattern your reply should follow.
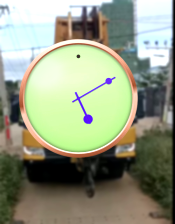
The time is 5:10
